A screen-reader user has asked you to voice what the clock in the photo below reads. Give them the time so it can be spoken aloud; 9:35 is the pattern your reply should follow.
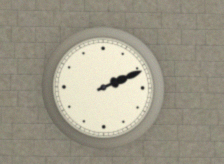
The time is 2:11
